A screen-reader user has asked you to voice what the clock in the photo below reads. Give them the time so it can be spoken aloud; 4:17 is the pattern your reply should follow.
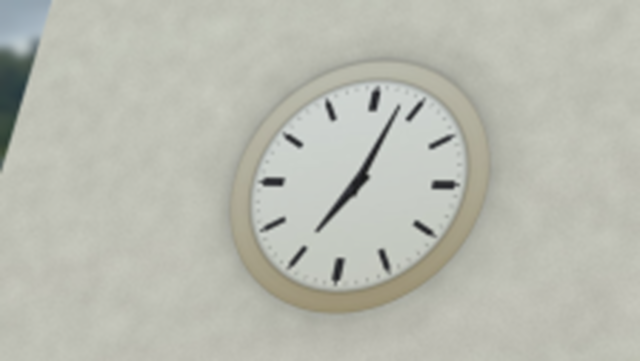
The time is 7:03
